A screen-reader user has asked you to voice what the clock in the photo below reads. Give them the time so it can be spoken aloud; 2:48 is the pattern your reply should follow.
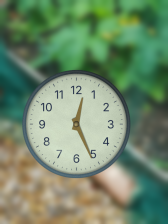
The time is 12:26
